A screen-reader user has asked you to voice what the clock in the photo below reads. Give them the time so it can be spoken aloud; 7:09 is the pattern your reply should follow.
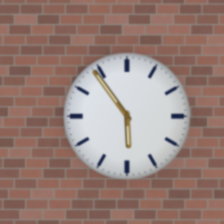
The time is 5:54
